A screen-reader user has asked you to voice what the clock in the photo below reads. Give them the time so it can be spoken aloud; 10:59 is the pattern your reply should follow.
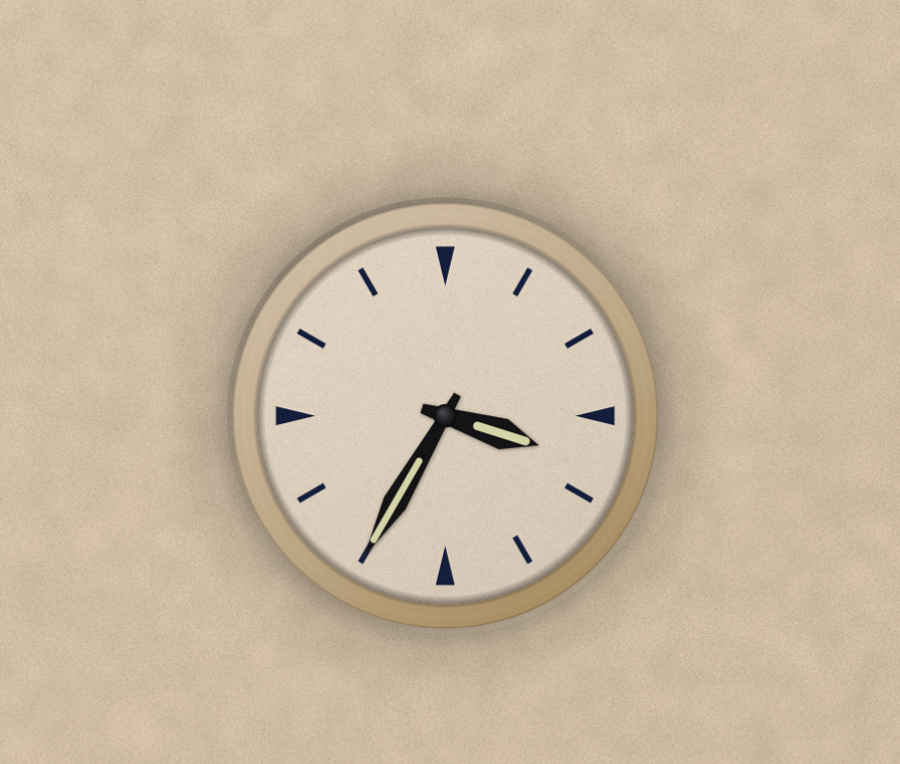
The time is 3:35
